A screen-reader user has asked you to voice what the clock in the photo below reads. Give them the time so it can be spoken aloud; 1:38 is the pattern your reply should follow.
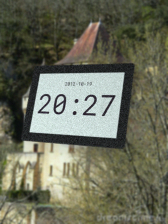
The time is 20:27
